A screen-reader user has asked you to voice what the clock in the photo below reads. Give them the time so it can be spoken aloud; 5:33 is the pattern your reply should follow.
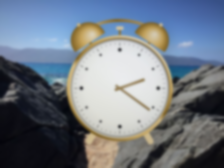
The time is 2:21
